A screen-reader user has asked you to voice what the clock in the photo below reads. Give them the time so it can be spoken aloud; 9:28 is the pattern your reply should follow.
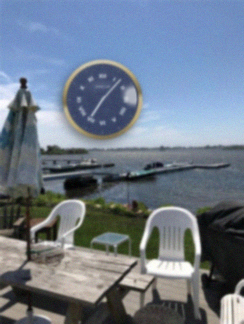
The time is 7:07
